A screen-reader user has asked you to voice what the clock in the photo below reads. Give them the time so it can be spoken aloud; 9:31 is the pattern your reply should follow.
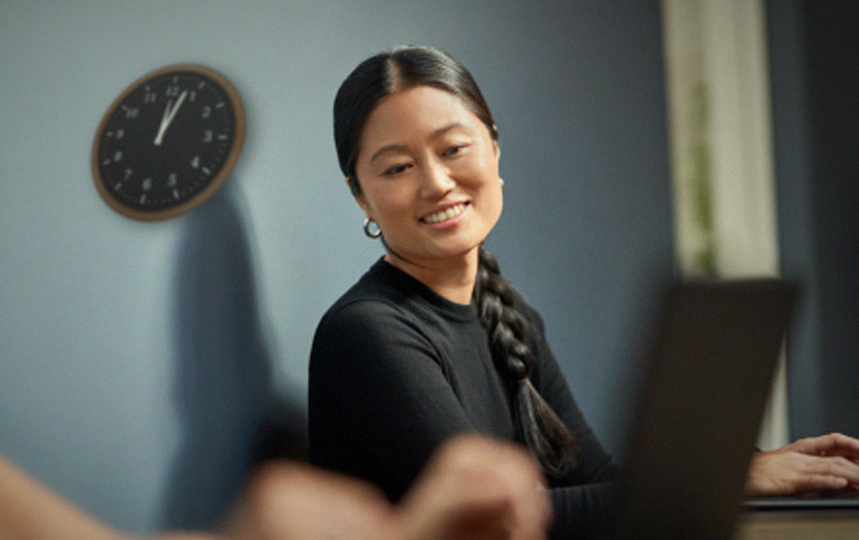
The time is 12:03
